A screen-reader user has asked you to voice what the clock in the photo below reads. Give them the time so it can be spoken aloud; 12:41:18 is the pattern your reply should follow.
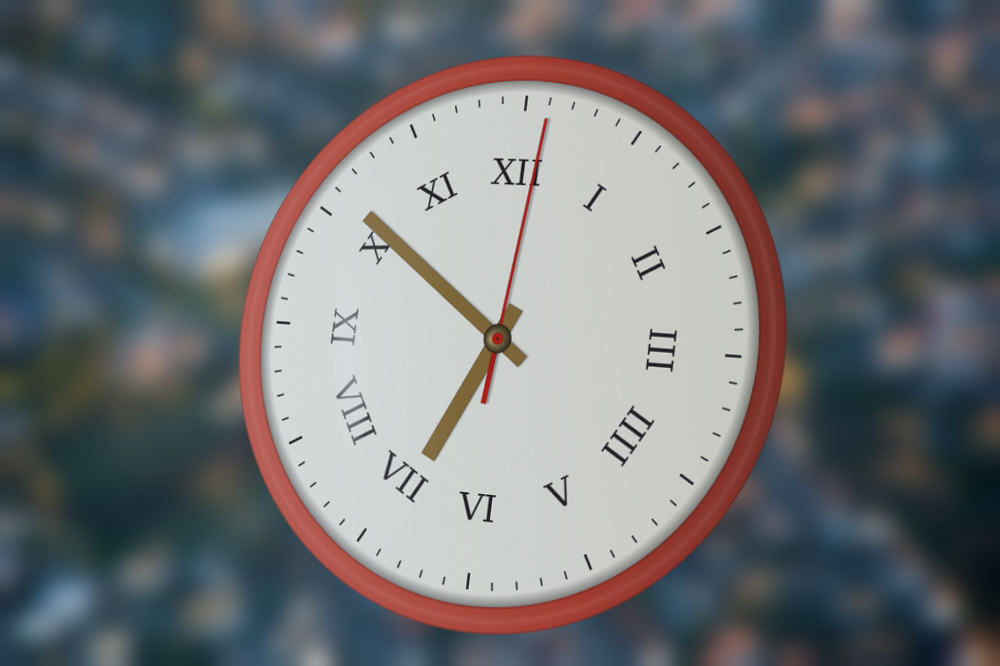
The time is 6:51:01
